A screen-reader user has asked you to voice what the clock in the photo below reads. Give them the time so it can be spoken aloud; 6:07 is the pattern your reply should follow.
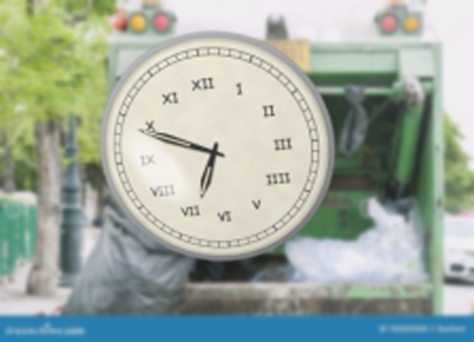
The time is 6:49
